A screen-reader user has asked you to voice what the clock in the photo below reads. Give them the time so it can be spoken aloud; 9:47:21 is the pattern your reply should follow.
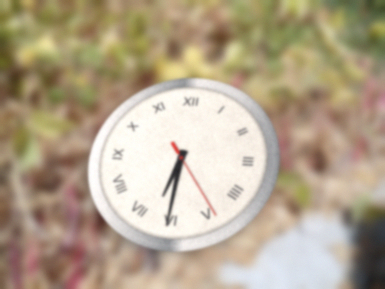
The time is 6:30:24
